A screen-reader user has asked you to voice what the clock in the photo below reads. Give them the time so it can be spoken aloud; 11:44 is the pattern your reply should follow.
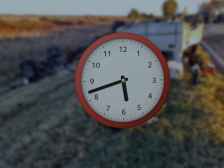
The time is 5:42
